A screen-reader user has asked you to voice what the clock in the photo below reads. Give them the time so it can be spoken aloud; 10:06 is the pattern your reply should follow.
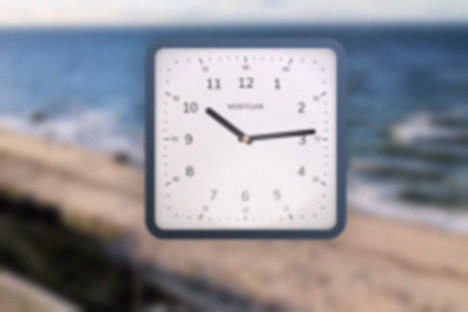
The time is 10:14
